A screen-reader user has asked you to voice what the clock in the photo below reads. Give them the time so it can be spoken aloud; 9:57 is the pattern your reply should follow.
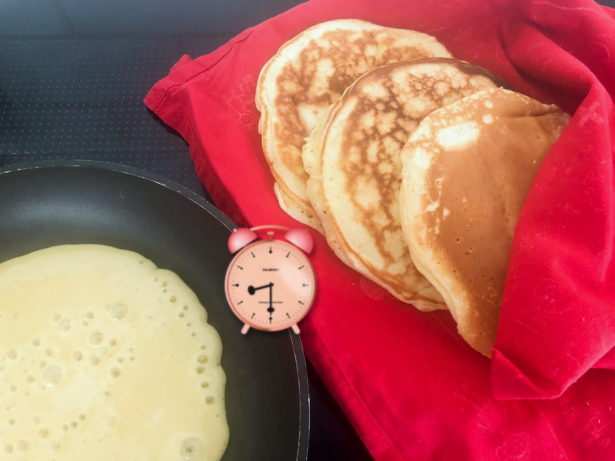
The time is 8:30
